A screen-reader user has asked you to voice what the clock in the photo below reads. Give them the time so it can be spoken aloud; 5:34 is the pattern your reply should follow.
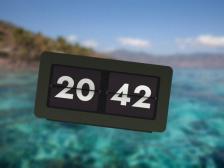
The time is 20:42
